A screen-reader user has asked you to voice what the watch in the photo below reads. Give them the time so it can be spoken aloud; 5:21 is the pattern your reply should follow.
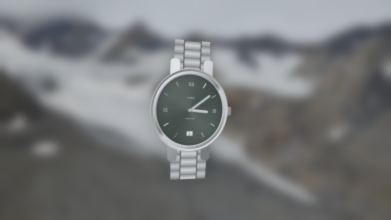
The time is 3:09
